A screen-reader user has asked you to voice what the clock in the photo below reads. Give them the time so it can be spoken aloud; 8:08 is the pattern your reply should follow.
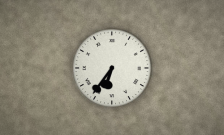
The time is 6:36
